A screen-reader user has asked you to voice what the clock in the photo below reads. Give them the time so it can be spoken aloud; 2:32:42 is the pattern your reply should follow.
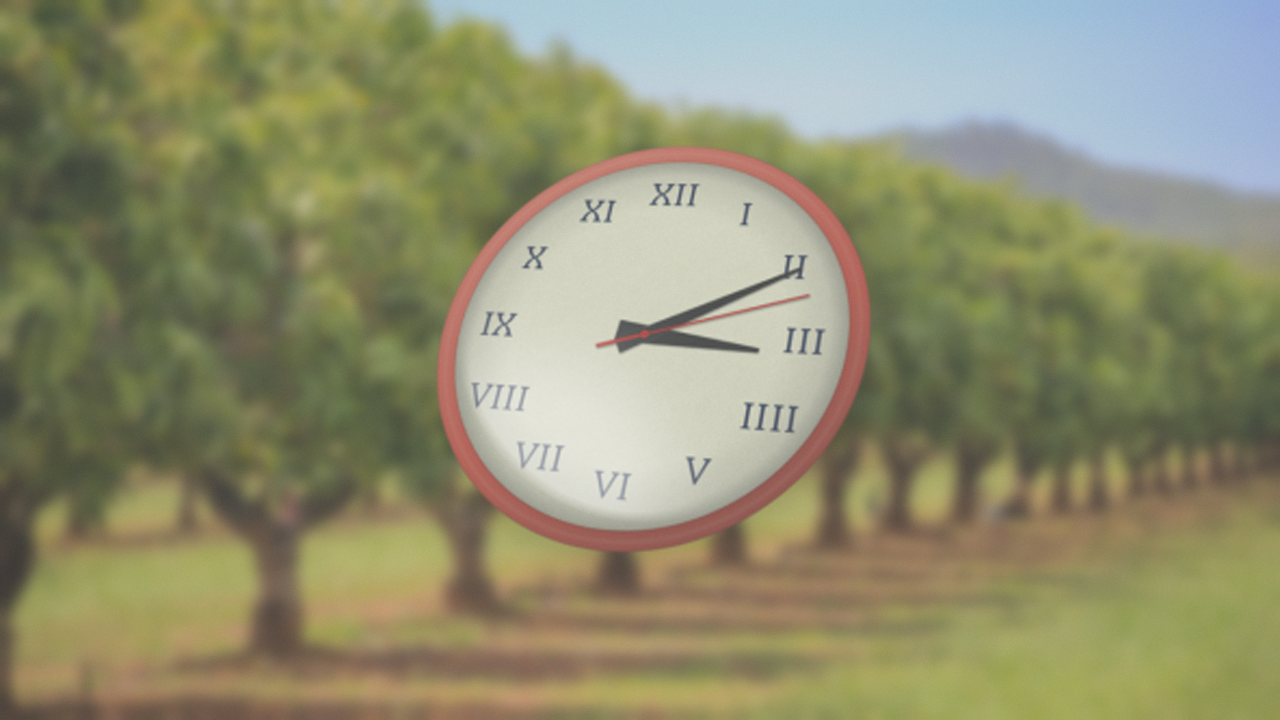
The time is 3:10:12
